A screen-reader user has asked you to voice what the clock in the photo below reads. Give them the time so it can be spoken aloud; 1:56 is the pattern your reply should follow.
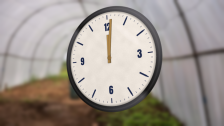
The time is 12:01
